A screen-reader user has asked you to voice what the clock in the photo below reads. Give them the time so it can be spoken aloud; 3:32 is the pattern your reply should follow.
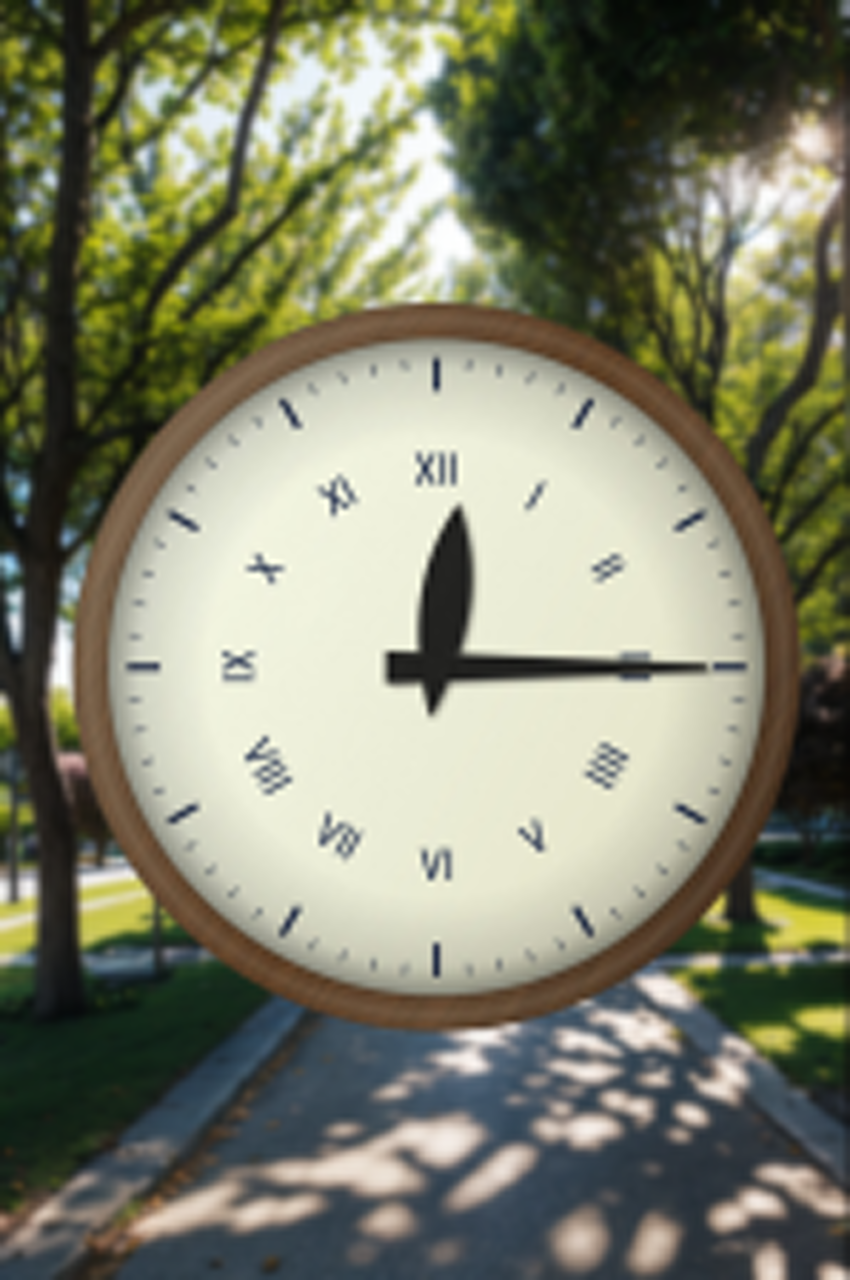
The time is 12:15
